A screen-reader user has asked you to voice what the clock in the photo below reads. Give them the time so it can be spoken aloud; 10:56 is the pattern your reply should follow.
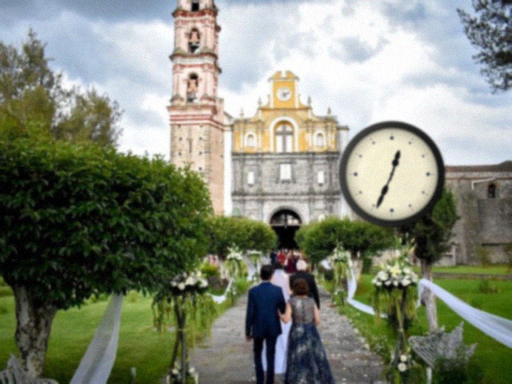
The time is 12:34
